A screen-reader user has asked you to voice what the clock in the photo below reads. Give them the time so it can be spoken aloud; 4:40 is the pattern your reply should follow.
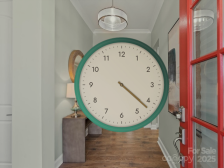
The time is 4:22
